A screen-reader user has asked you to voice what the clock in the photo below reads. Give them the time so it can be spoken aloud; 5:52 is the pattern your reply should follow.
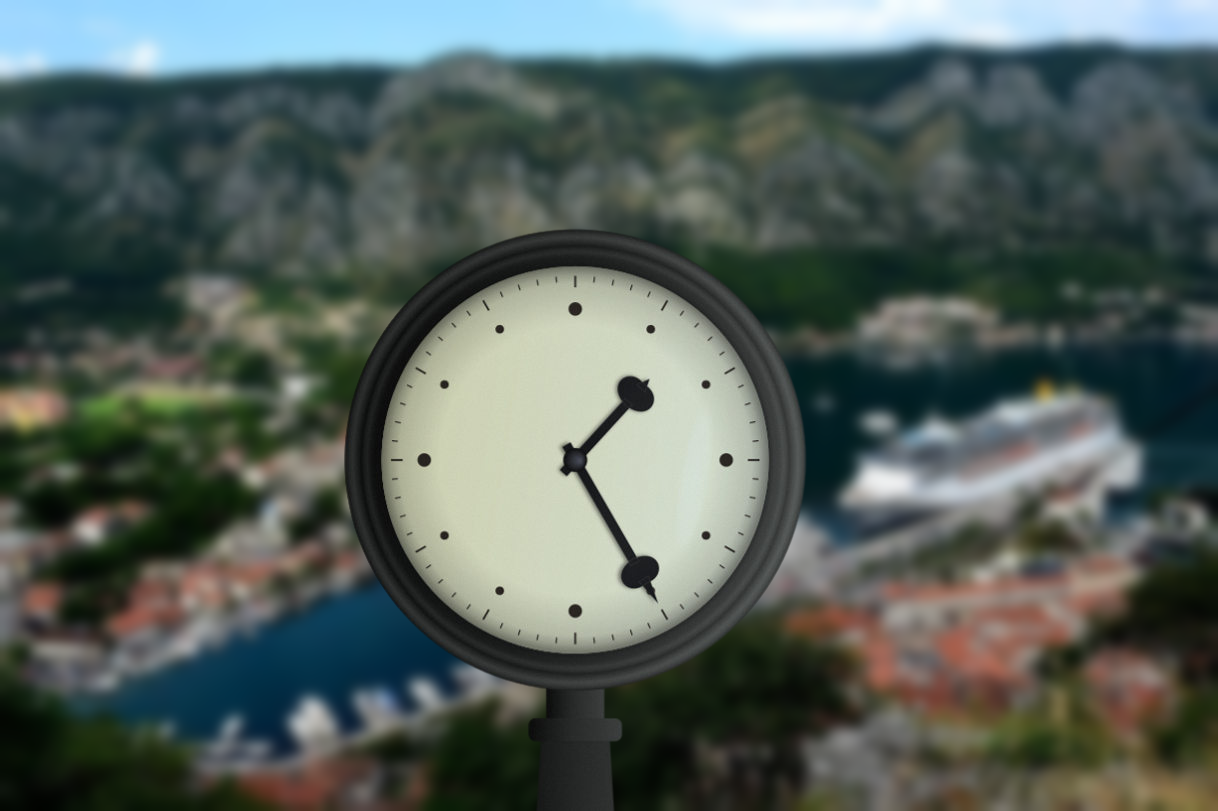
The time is 1:25
